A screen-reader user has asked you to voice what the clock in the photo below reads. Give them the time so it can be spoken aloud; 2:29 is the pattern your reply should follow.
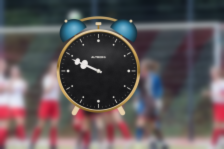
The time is 9:49
